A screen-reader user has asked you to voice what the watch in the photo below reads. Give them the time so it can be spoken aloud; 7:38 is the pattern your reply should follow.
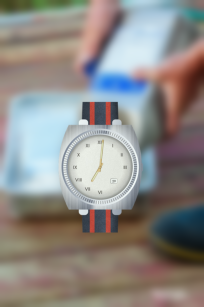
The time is 7:01
